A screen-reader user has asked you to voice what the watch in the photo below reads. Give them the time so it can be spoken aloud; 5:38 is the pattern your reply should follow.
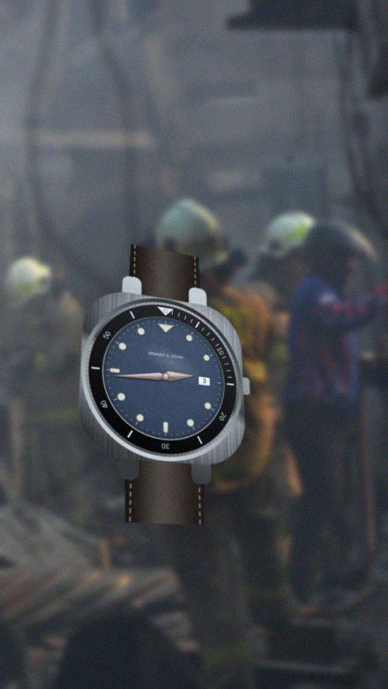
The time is 2:44
